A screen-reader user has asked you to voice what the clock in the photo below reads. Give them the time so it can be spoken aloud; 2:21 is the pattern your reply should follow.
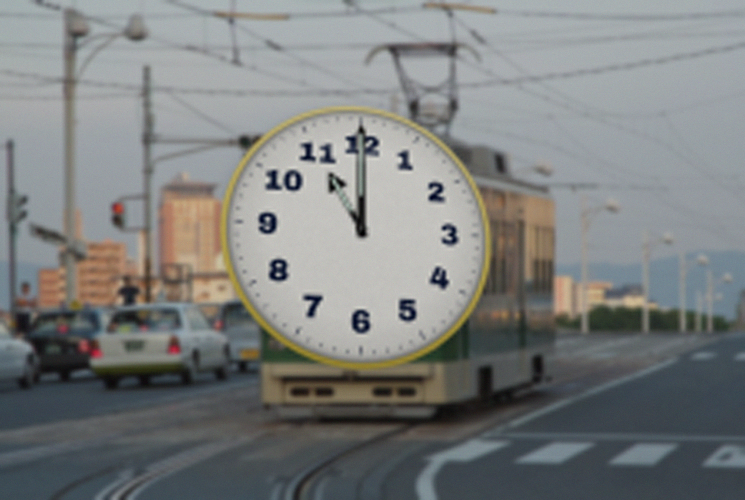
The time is 11:00
